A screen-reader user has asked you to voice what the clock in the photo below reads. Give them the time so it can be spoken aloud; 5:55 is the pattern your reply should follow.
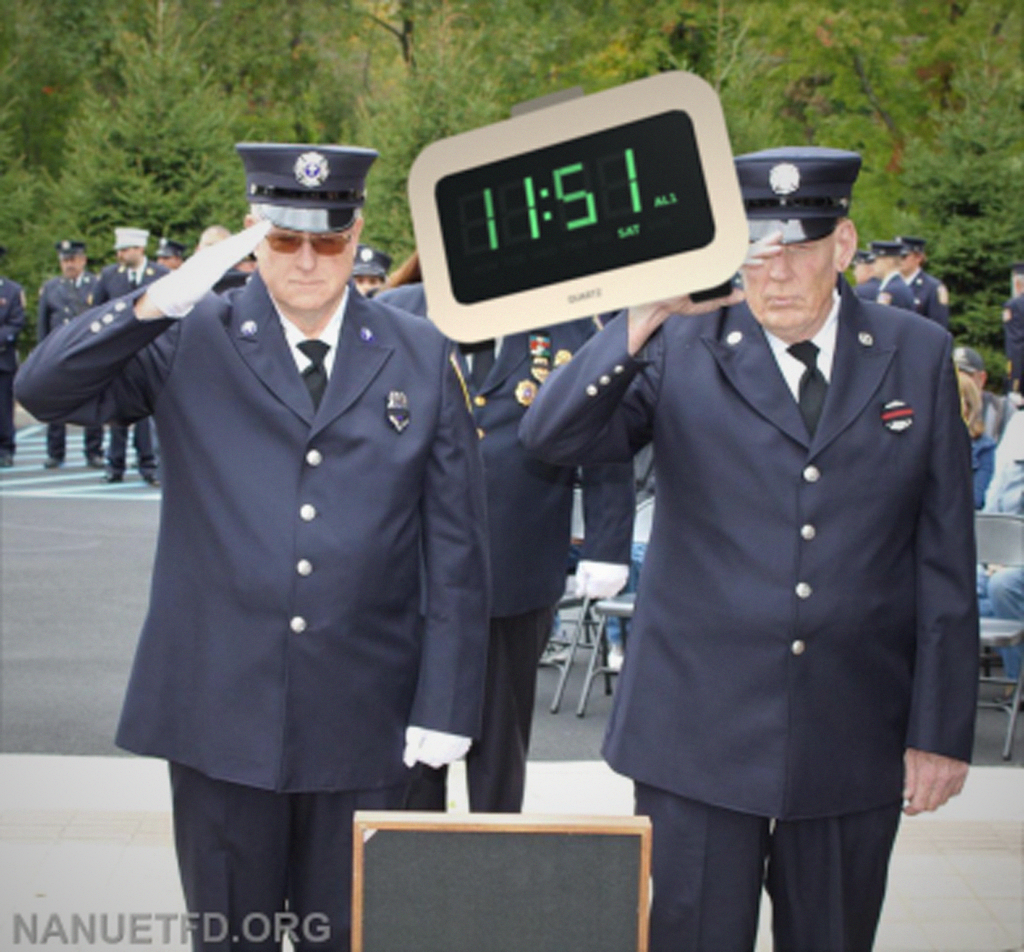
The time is 11:51
